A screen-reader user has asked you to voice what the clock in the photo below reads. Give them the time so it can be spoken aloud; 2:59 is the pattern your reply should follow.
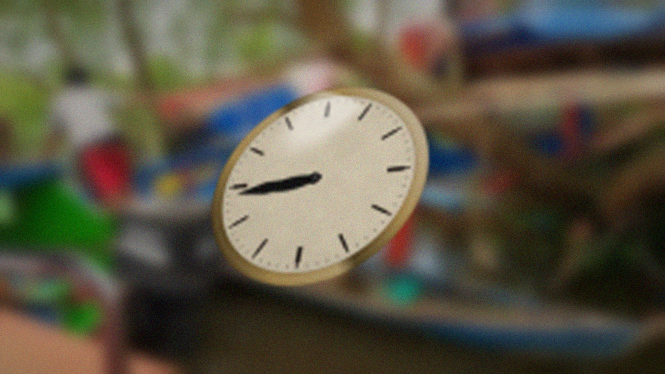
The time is 8:44
